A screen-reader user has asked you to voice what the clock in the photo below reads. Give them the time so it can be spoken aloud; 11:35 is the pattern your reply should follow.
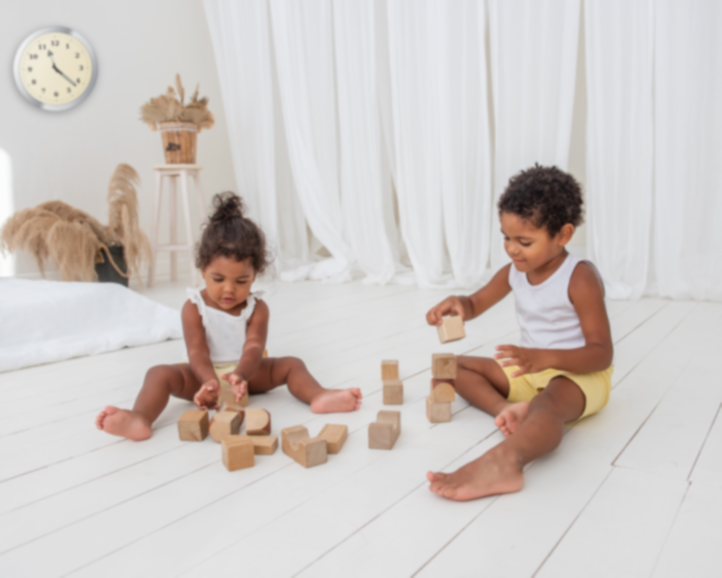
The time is 11:22
